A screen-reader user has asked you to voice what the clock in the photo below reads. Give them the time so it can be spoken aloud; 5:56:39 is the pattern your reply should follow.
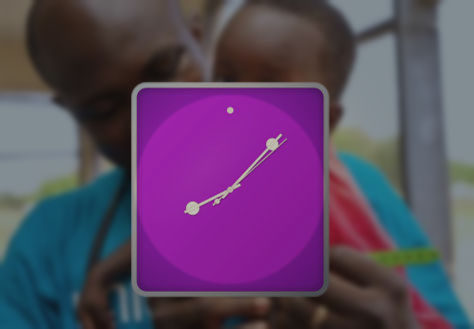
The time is 8:07:08
